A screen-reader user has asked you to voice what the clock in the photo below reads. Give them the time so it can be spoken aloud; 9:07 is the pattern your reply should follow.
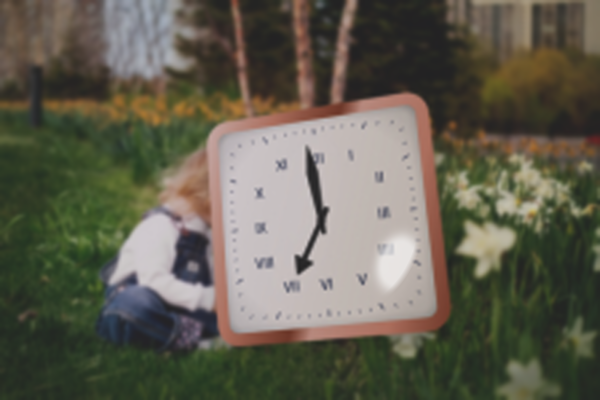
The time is 6:59
